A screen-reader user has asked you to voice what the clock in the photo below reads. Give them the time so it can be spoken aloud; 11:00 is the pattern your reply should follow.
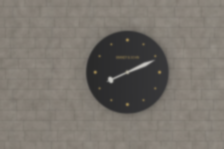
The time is 8:11
